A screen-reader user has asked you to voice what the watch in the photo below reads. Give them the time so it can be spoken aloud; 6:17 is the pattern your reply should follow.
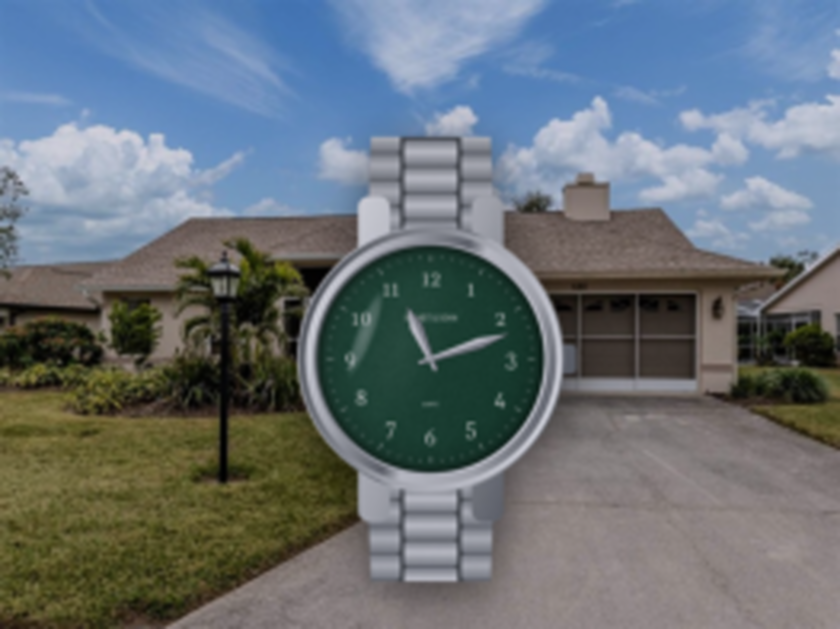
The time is 11:12
